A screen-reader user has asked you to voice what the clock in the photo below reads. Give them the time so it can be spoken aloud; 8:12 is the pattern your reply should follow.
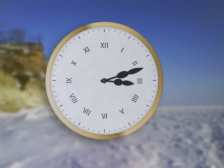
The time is 3:12
